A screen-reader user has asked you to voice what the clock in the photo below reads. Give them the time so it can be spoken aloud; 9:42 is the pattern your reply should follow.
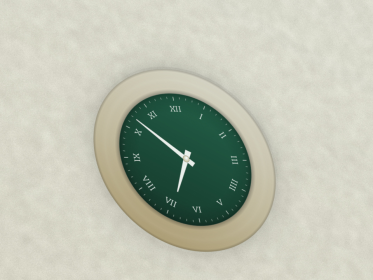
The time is 6:52
